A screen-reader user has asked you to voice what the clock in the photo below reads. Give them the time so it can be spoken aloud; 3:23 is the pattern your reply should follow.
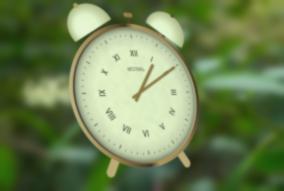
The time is 1:10
